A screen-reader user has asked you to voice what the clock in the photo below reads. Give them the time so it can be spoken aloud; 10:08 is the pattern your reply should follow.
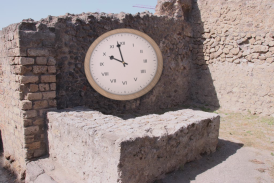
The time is 9:58
